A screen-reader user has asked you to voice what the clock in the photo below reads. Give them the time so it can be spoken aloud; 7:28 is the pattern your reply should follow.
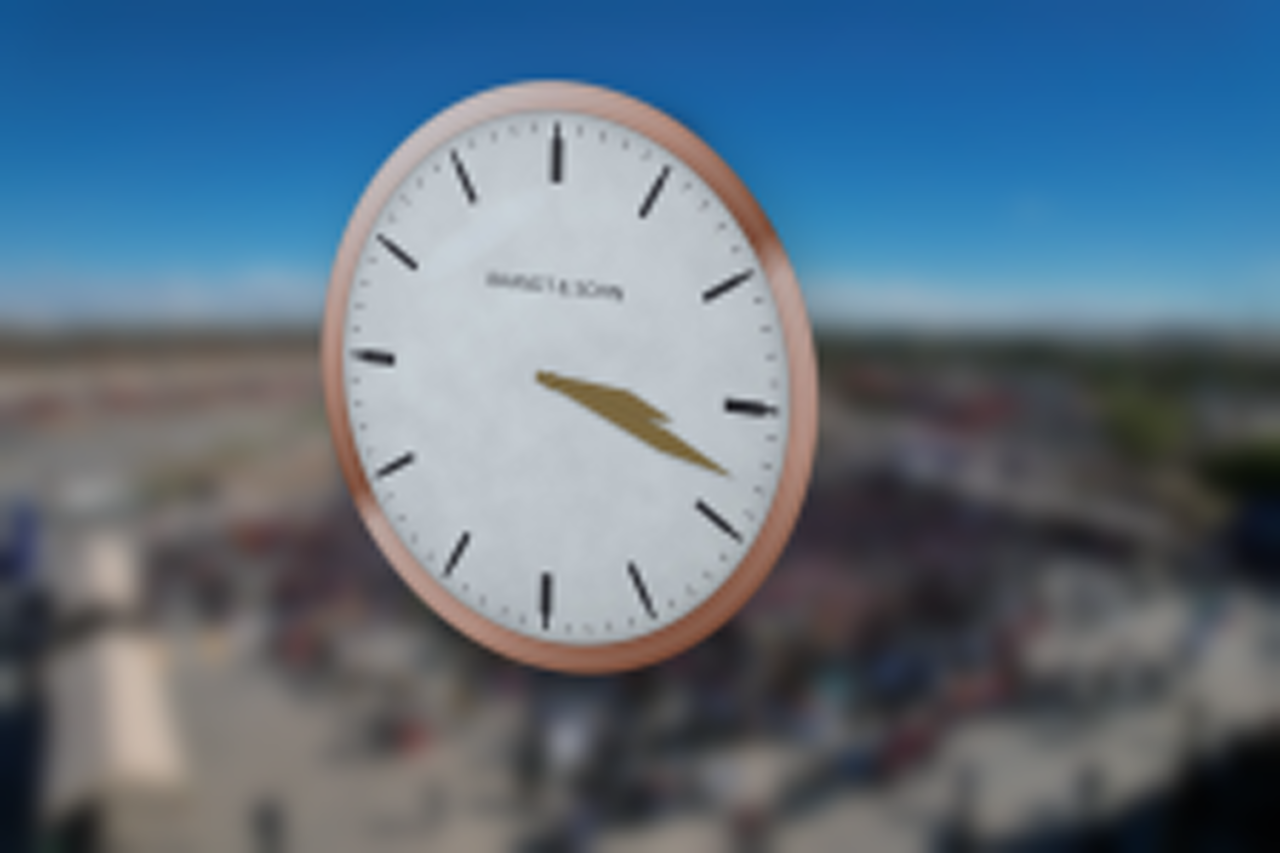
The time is 3:18
